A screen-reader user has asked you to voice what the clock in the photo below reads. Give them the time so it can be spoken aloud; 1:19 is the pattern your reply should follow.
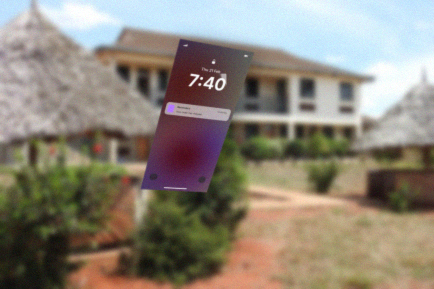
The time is 7:40
